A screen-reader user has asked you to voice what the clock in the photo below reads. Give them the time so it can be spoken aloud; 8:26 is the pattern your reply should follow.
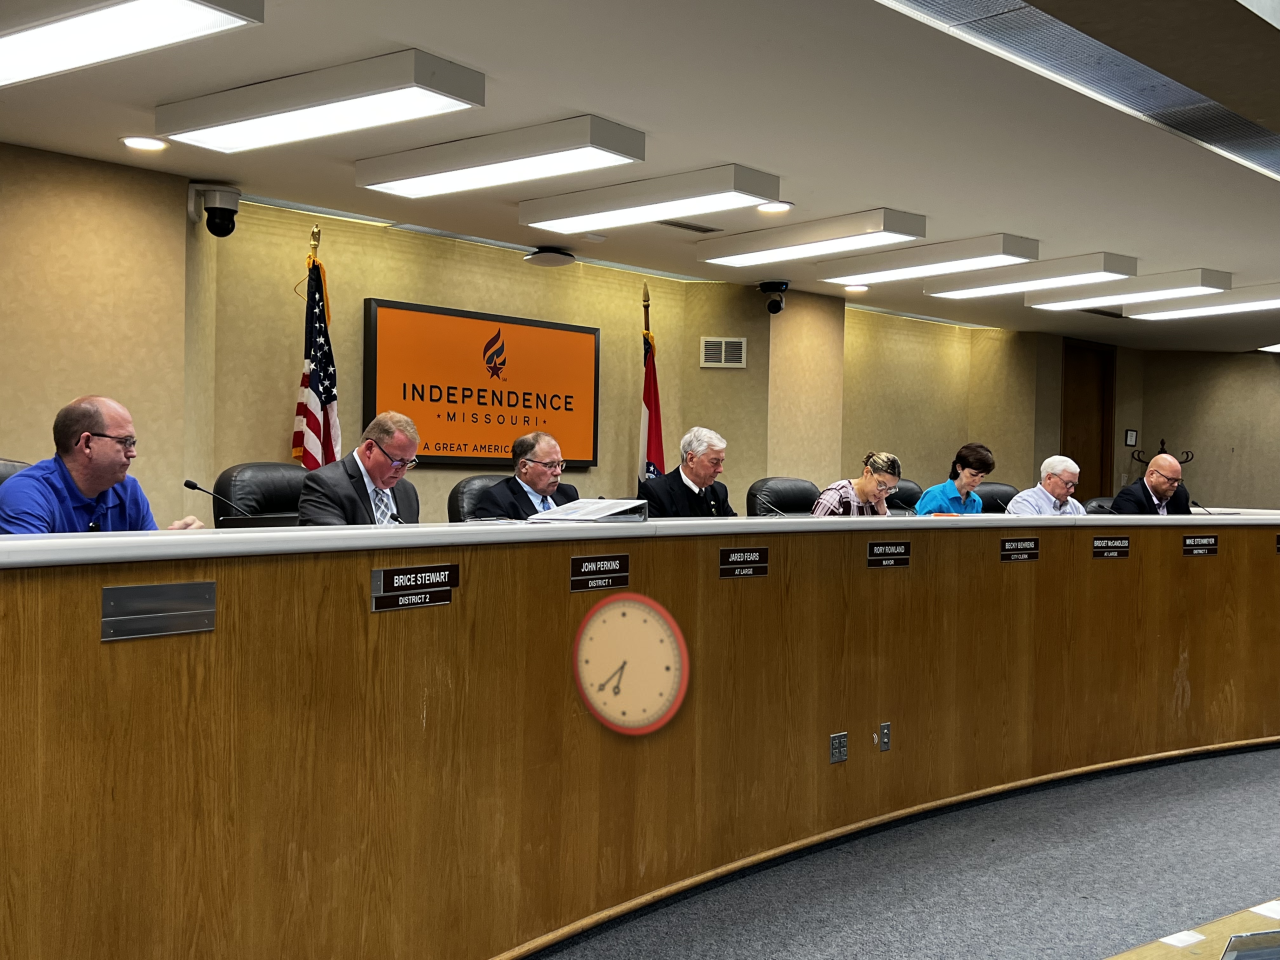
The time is 6:38
